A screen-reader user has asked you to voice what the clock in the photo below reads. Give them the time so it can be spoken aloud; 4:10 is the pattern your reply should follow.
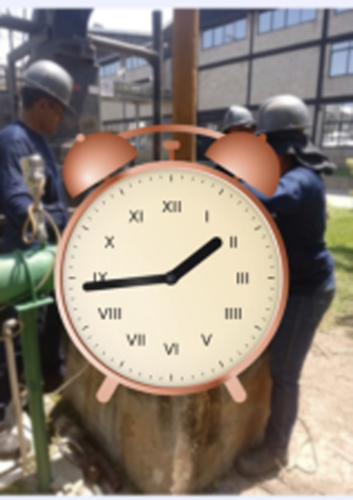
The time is 1:44
